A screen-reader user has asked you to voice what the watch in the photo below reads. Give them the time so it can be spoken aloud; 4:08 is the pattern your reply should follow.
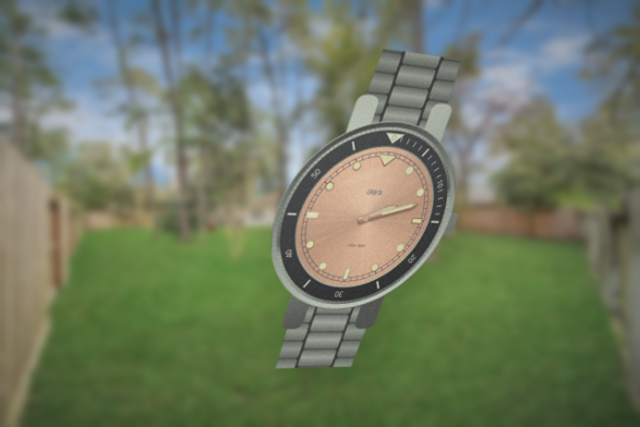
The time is 2:12
